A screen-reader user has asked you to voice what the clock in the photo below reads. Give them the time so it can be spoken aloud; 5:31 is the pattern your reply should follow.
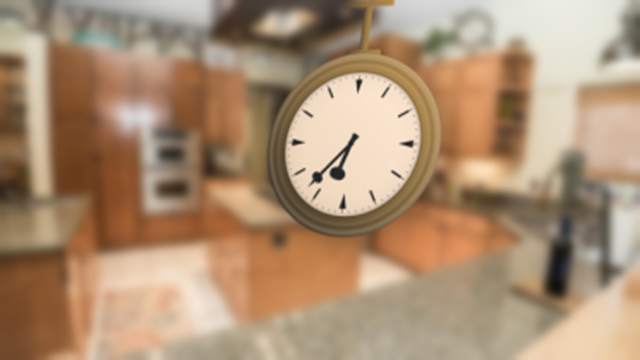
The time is 6:37
